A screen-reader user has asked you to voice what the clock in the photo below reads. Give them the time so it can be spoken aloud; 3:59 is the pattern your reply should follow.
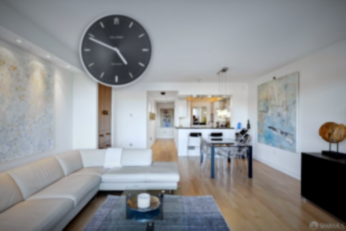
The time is 4:49
